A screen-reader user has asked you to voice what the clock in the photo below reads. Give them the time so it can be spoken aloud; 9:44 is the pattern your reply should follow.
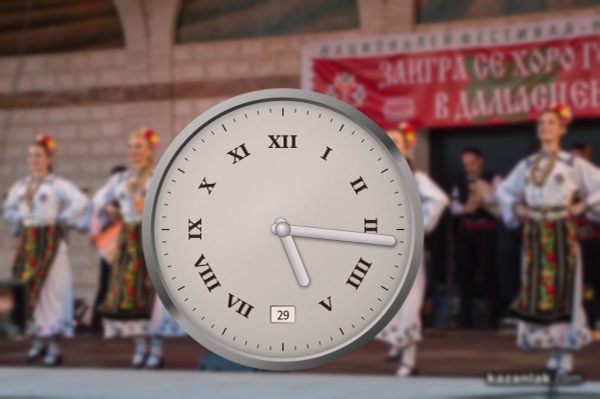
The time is 5:16
